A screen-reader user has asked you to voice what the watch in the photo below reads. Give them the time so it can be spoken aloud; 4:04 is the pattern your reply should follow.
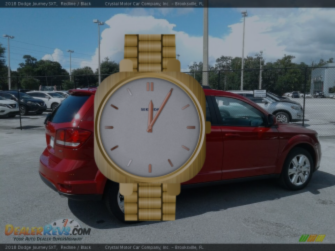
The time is 12:05
